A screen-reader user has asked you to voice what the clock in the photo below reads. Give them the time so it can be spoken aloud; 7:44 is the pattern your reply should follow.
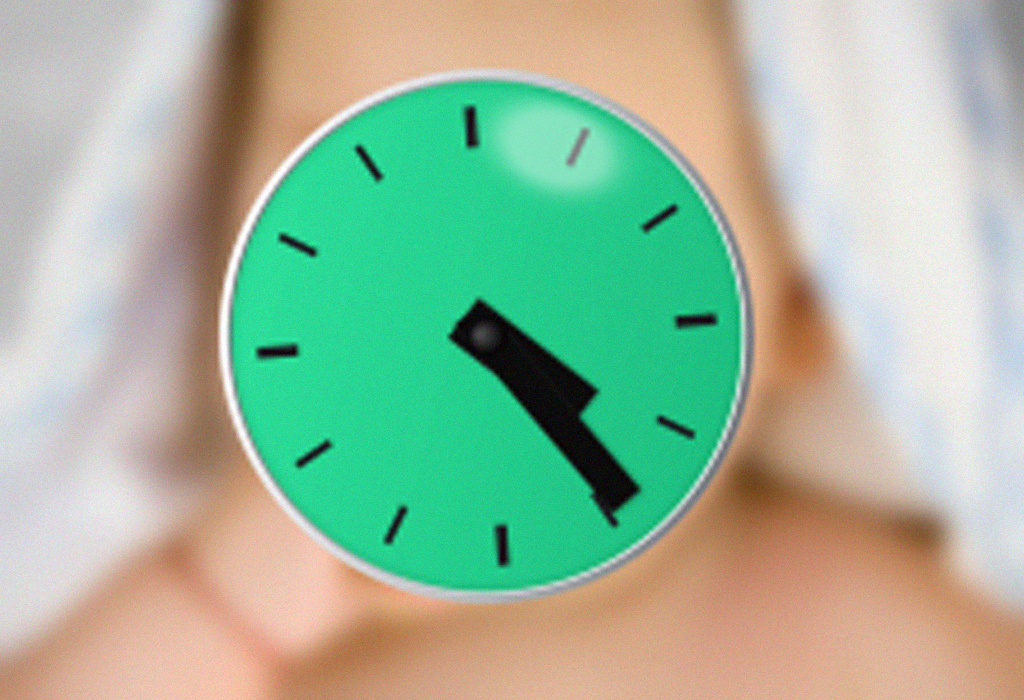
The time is 4:24
